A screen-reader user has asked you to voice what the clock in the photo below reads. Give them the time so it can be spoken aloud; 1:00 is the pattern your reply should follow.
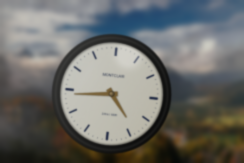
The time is 4:44
